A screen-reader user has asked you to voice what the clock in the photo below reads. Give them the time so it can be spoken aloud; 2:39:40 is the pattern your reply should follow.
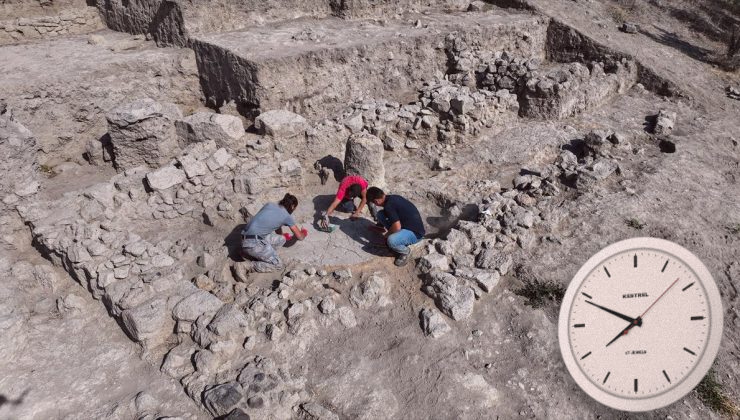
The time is 7:49:08
